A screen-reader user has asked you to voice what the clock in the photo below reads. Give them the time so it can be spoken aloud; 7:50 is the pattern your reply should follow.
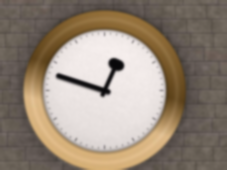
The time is 12:48
